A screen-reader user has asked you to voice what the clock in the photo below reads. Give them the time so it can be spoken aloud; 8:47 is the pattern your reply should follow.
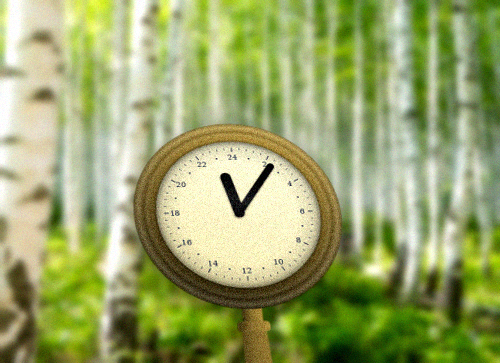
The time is 23:06
